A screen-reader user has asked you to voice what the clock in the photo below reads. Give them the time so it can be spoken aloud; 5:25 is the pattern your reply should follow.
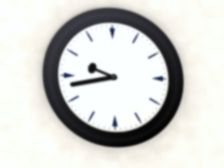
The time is 9:43
